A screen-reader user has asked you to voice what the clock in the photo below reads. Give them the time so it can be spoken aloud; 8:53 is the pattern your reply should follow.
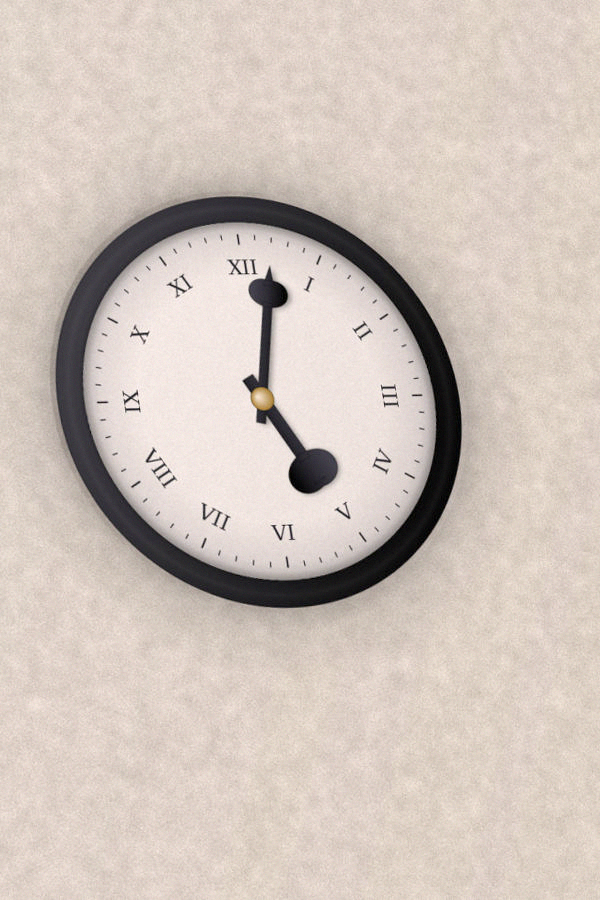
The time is 5:02
